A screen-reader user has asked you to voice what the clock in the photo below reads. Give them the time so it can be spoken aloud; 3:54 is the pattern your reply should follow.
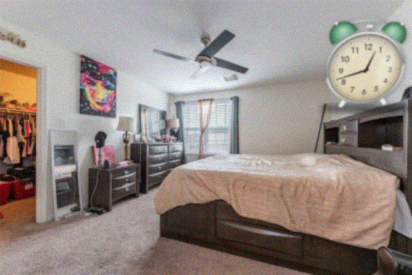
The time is 12:42
